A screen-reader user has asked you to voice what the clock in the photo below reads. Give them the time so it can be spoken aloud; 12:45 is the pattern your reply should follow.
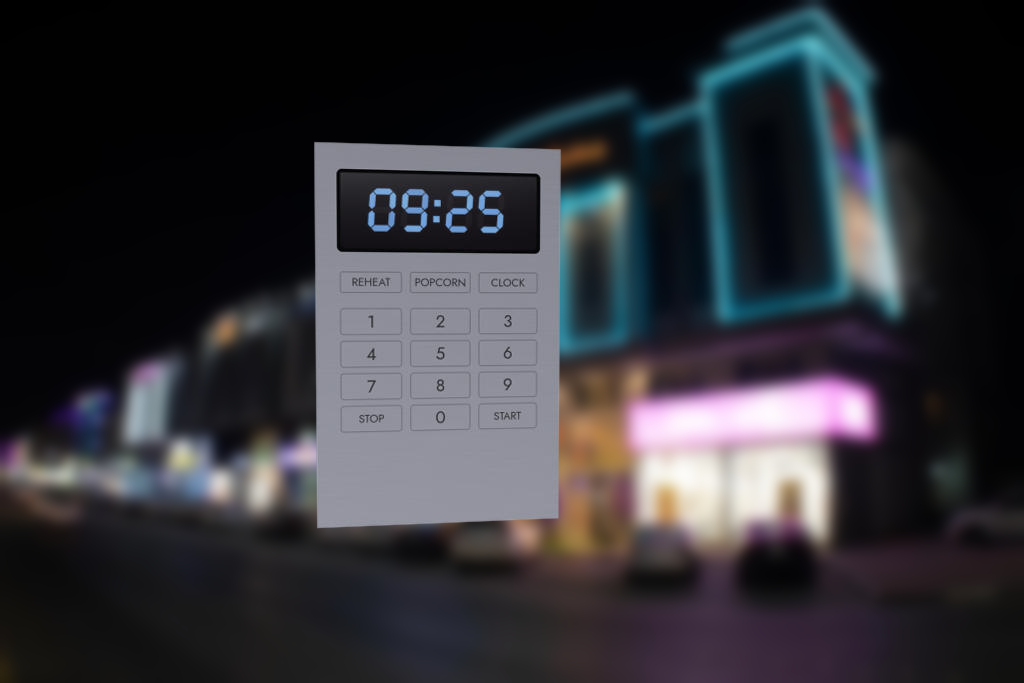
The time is 9:25
